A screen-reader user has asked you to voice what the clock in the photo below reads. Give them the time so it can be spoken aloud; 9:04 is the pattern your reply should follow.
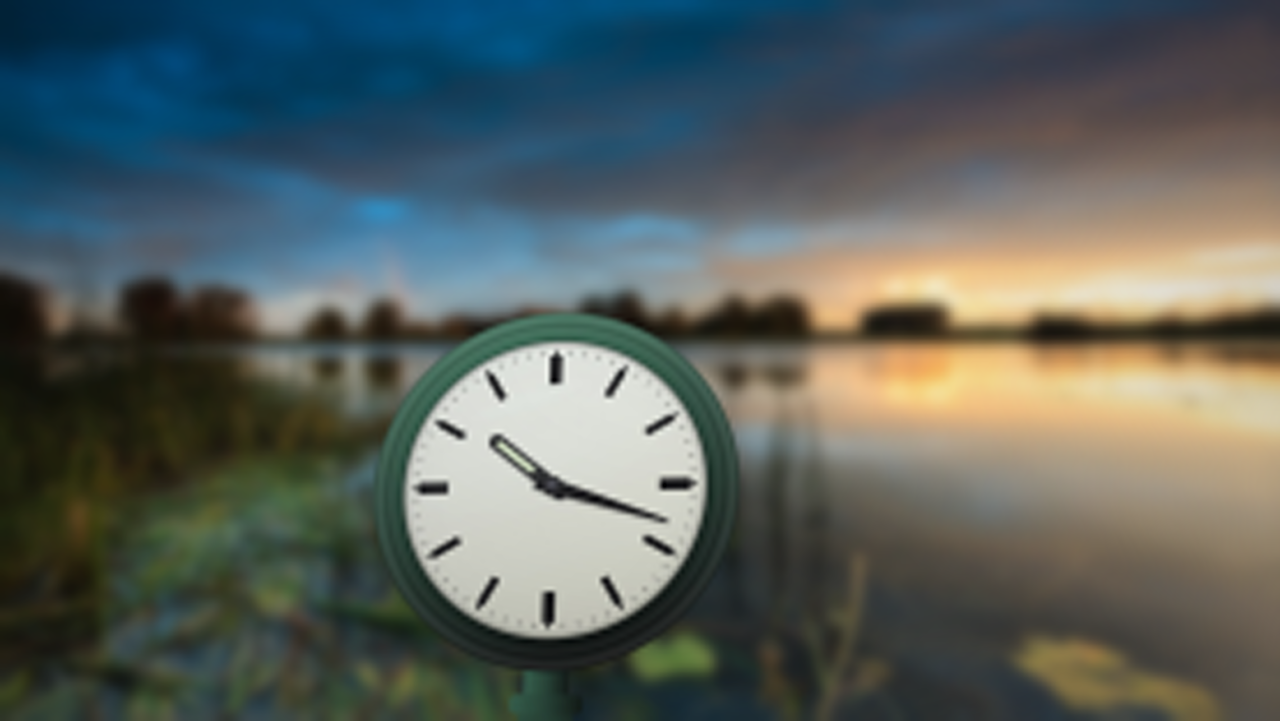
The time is 10:18
